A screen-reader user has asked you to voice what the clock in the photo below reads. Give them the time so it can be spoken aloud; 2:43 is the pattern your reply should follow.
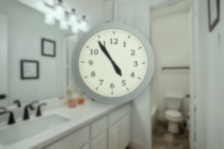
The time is 4:54
